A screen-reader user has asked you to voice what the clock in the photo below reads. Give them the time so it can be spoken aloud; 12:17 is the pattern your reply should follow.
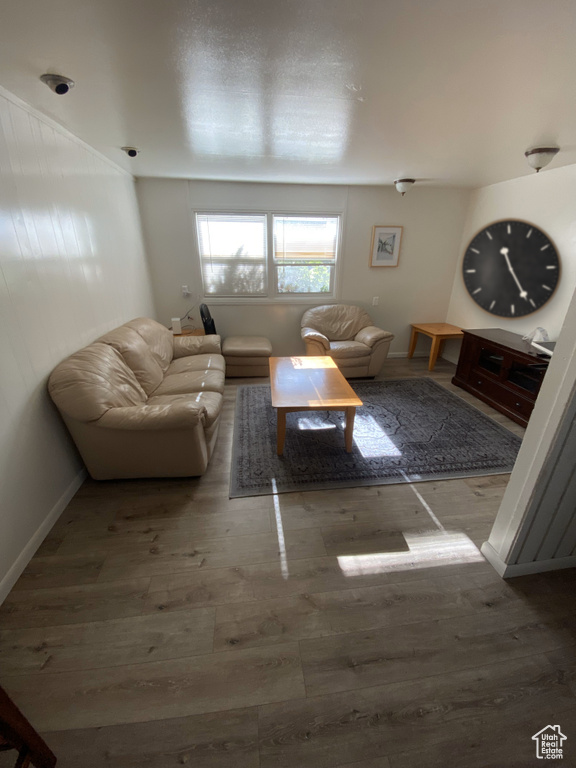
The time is 11:26
